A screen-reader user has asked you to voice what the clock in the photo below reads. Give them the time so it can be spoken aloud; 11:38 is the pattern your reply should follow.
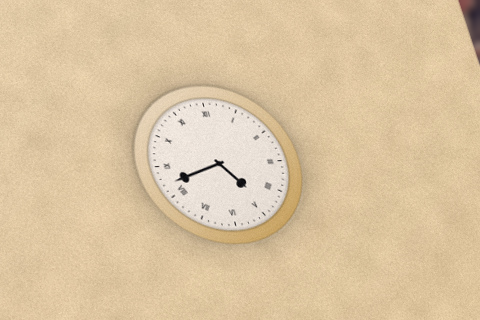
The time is 4:42
